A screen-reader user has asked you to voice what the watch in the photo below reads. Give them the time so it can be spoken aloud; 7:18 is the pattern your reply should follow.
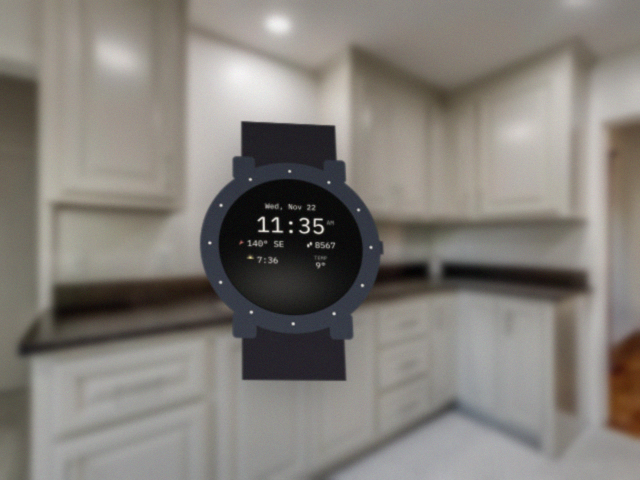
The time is 11:35
